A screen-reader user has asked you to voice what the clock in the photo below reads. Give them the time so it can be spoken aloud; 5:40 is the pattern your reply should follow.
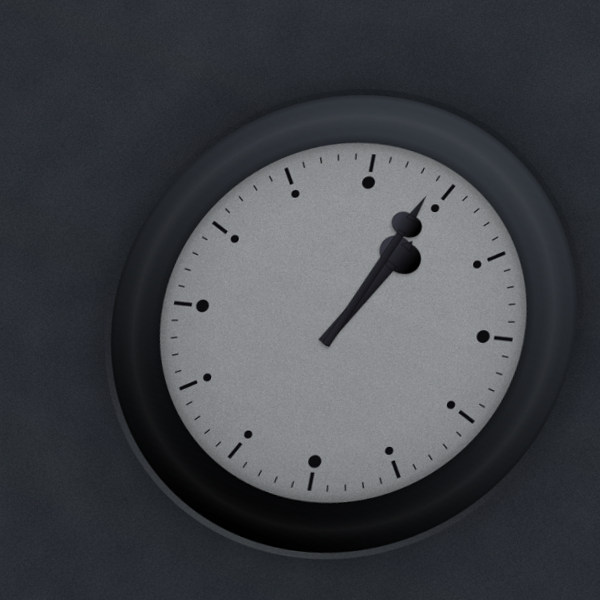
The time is 1:04
